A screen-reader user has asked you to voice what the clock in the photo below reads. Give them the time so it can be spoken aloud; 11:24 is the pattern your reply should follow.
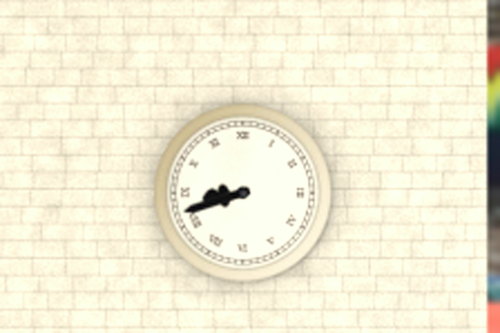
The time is 8:42
